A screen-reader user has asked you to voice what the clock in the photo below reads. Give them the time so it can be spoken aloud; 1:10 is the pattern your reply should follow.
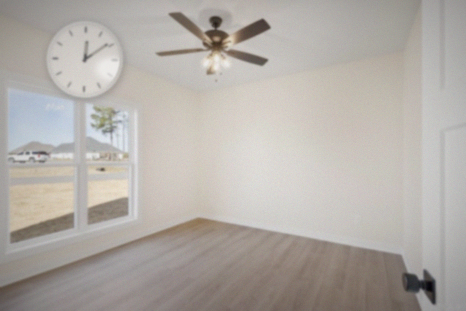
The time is 12:09
